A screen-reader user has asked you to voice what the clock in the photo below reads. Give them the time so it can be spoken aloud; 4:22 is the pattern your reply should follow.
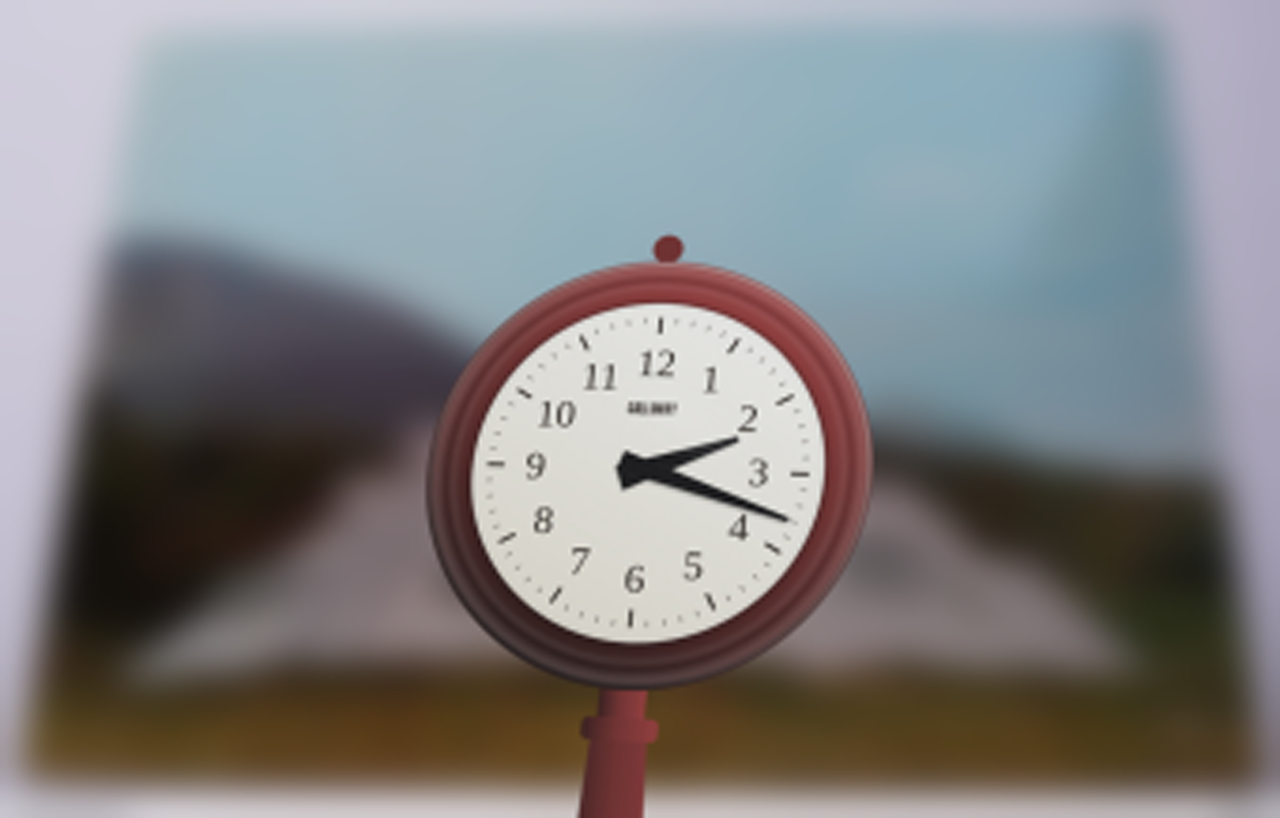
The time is 2:18
